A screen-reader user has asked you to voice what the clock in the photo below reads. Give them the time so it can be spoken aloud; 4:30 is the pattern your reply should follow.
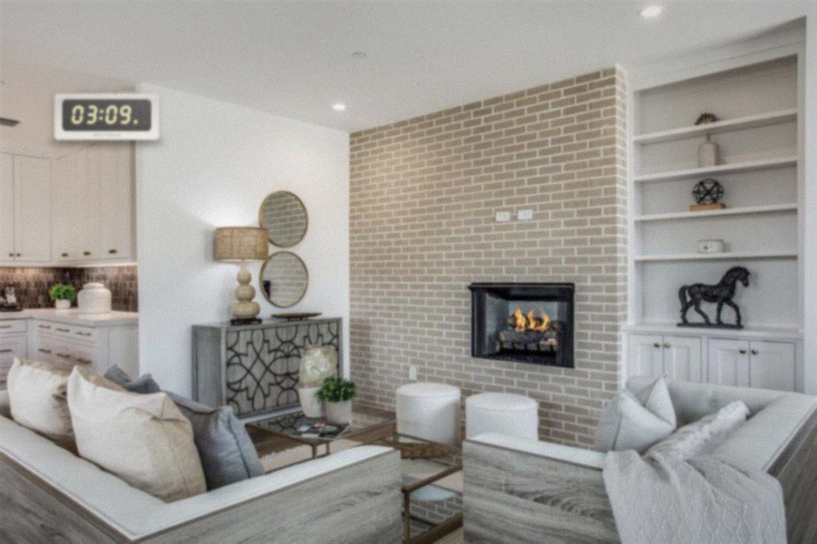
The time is 3:09
